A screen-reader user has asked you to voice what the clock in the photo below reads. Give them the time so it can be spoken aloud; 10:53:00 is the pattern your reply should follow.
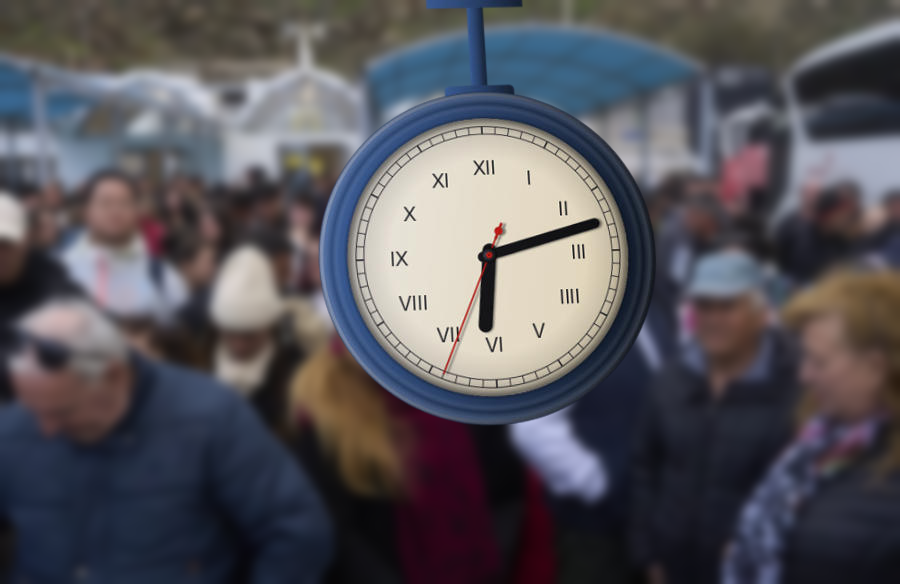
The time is 6:12:34
